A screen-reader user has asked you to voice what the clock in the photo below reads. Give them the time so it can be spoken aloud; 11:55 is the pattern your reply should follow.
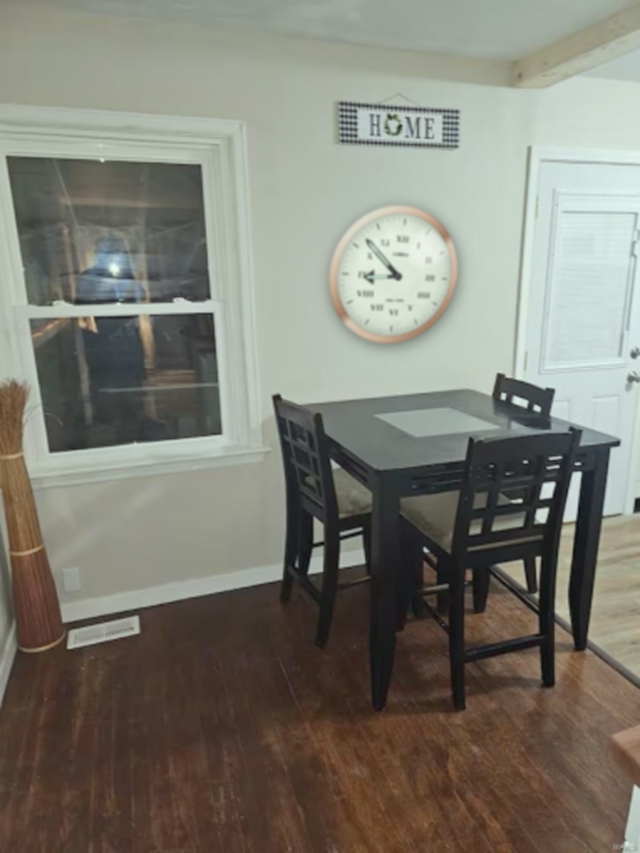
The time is 8:52
